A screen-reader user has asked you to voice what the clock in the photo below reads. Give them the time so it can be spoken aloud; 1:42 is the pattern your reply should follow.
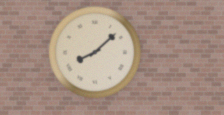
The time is 8:08
